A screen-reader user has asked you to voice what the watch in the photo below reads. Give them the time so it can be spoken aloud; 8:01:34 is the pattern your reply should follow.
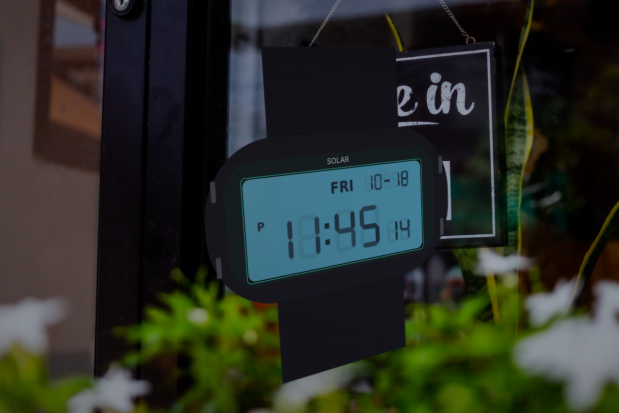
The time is 11:45:14
